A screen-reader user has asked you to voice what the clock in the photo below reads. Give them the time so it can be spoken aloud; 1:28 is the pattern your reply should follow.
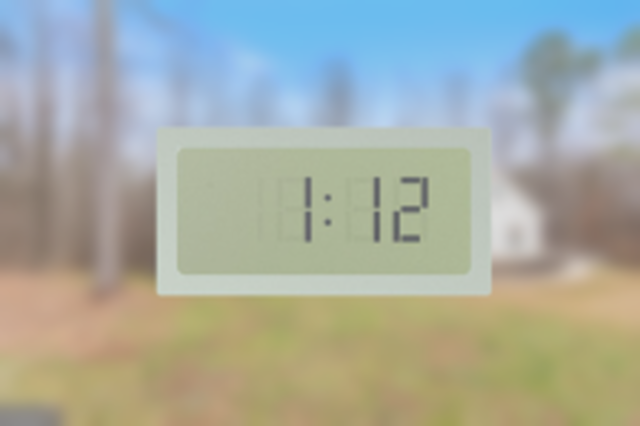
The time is 1:12
